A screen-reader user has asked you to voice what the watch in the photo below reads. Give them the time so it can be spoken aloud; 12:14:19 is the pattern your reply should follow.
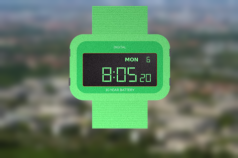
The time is 8:05:20
